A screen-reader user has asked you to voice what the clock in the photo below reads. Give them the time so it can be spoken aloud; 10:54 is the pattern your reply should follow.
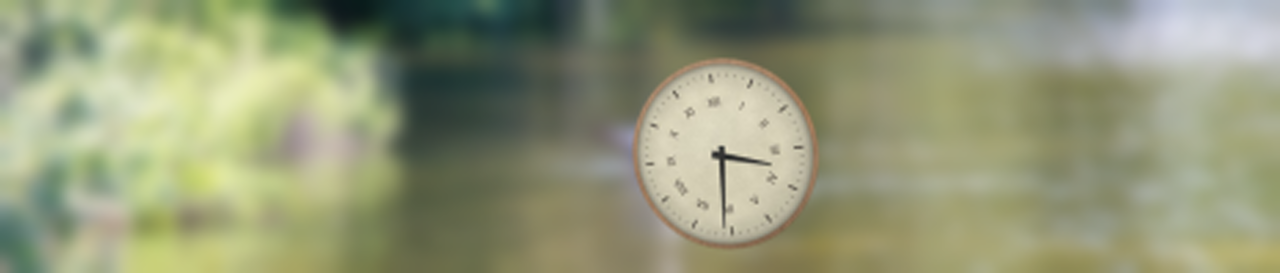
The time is 3:31
